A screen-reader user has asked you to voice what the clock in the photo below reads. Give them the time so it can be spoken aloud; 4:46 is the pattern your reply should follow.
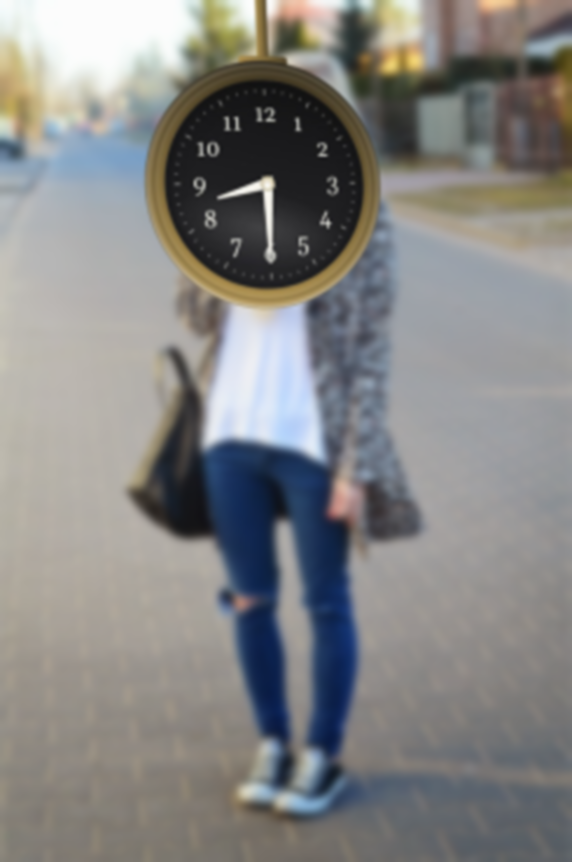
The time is 8:30
